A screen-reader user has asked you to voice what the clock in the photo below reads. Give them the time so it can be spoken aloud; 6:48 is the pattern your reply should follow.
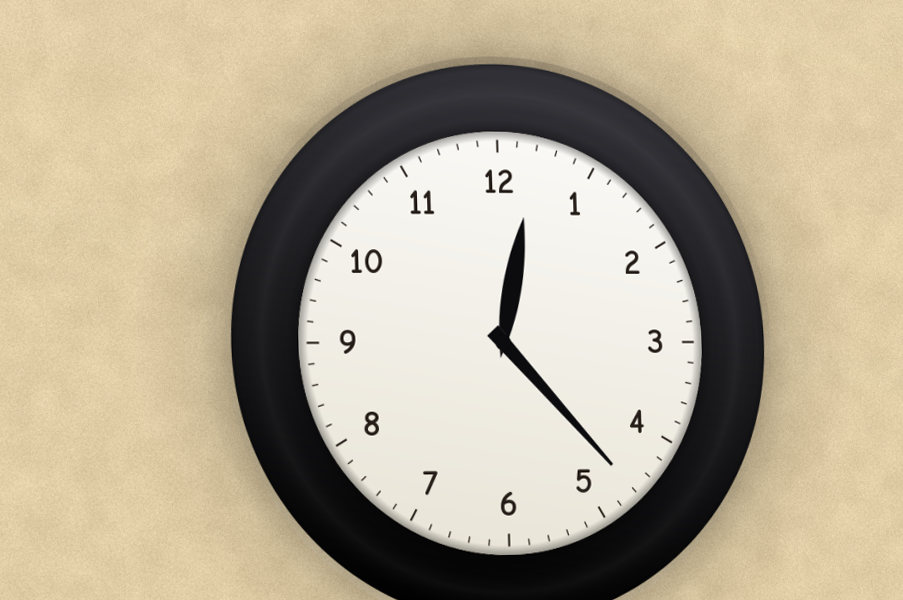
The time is 12:23
